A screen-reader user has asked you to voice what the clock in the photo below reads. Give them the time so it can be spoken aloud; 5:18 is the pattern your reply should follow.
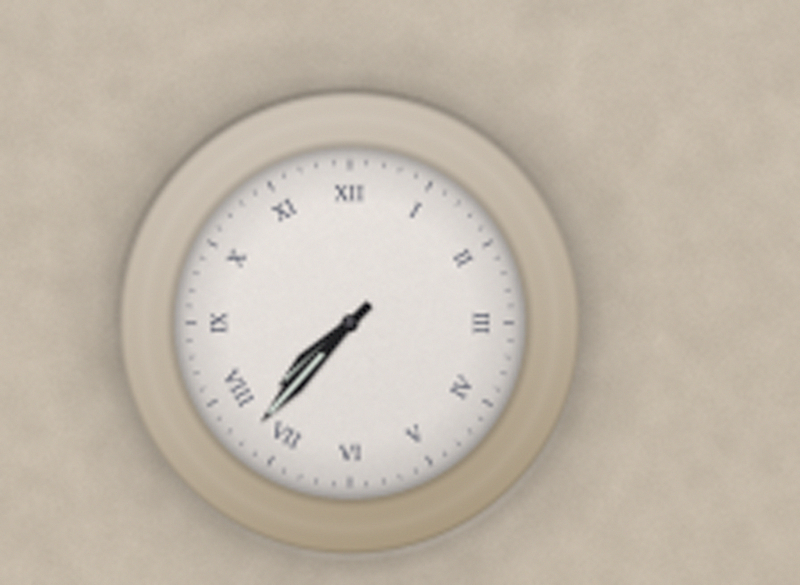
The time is 7:37
